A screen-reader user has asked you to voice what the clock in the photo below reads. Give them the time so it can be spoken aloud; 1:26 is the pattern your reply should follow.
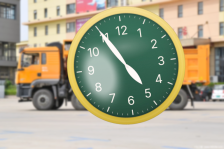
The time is 4:55
